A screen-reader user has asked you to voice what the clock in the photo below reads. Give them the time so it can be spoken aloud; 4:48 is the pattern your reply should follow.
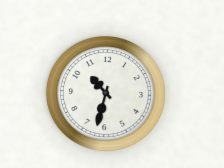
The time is 10:32
